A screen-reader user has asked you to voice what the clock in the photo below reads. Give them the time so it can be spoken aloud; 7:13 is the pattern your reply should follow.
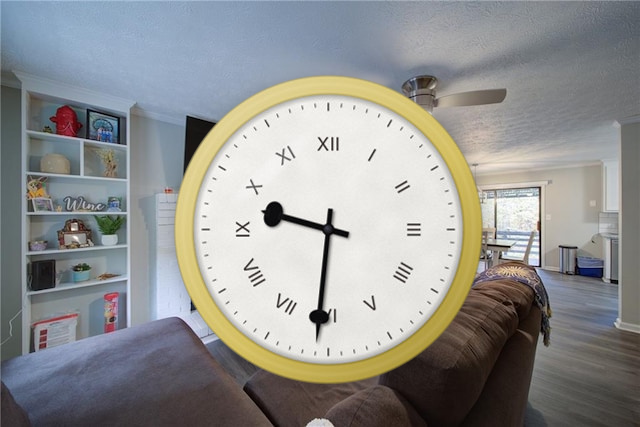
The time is 9:31
